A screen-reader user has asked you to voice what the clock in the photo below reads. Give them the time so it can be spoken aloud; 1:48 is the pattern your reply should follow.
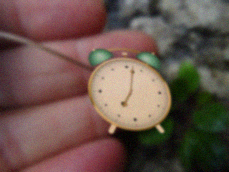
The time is 7:02
